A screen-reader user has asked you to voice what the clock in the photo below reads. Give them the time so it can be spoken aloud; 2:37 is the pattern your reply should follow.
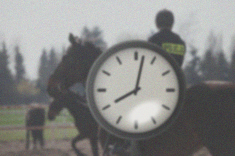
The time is 8:02
